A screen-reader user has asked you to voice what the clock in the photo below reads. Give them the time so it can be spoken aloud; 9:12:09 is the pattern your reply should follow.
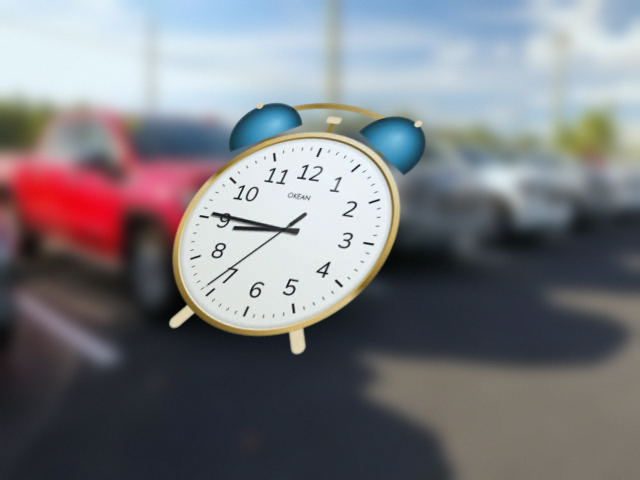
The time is 8:45:36
